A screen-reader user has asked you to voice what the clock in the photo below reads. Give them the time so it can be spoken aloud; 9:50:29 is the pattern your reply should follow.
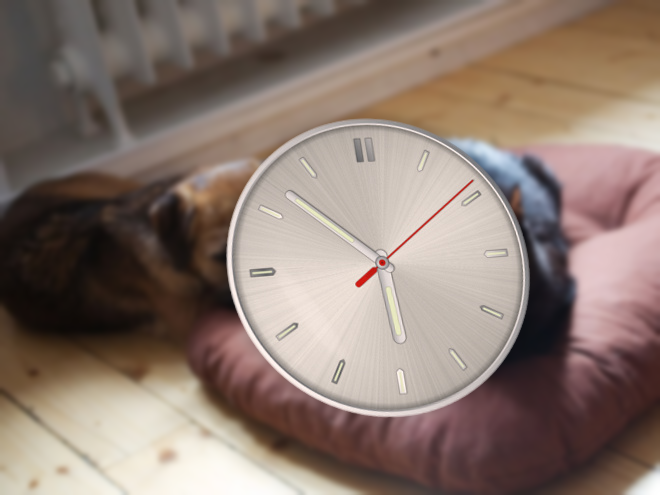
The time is 5:52:09
